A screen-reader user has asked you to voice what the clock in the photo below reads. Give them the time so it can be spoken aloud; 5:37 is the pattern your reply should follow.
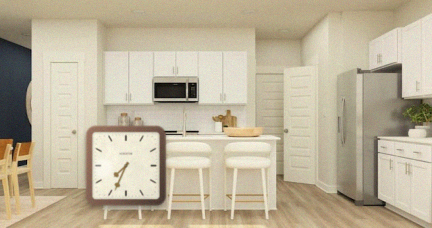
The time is 7:34
